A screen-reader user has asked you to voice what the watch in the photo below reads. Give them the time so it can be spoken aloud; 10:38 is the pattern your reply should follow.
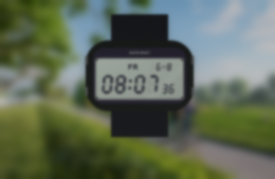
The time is 8:07
